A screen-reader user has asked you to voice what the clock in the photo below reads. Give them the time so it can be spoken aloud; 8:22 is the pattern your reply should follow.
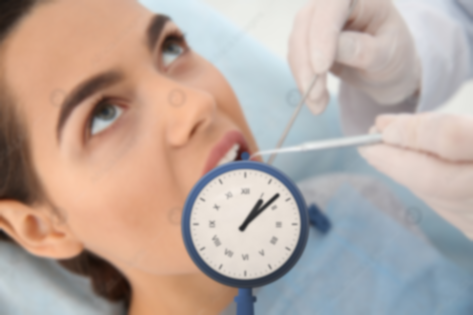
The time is 1:08
